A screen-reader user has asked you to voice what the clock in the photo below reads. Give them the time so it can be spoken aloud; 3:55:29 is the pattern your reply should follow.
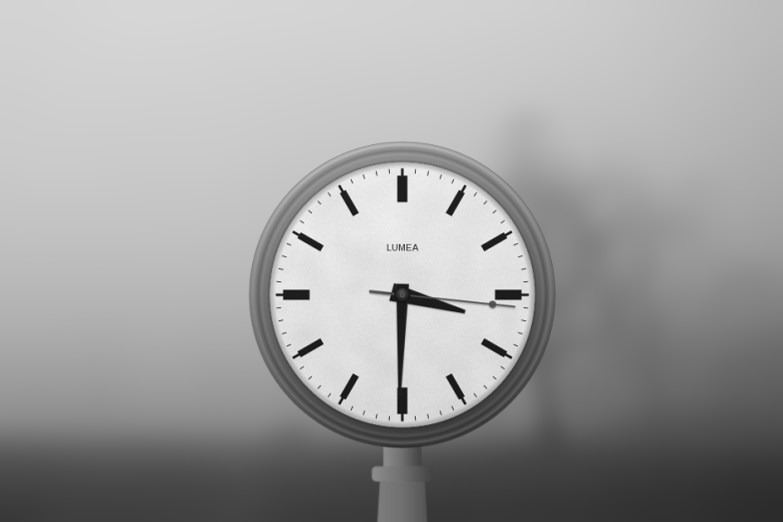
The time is 3:30:16
